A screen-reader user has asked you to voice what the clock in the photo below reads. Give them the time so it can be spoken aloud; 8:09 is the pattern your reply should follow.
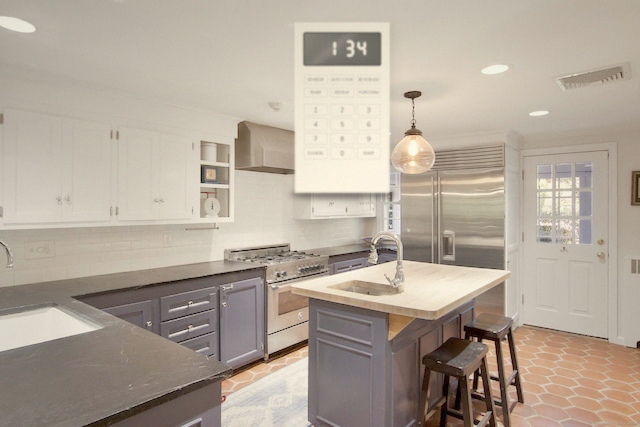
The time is 1:34
